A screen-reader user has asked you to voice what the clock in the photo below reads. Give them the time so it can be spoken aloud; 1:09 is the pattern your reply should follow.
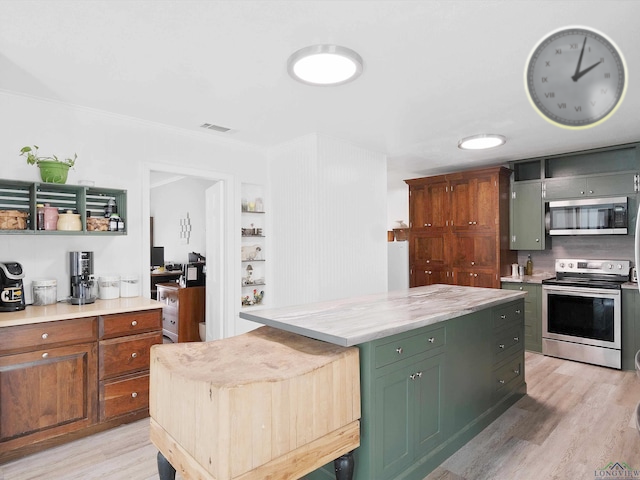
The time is 2:03
